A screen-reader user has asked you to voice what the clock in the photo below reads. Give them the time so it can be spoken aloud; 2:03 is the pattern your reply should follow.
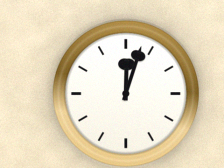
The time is 12:03
